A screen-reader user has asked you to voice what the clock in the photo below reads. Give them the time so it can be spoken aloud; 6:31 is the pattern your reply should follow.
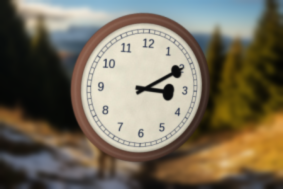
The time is 3:10
